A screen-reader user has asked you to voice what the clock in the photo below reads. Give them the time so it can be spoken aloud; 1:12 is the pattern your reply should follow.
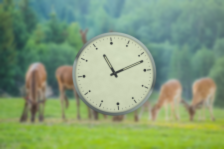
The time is 11:12
